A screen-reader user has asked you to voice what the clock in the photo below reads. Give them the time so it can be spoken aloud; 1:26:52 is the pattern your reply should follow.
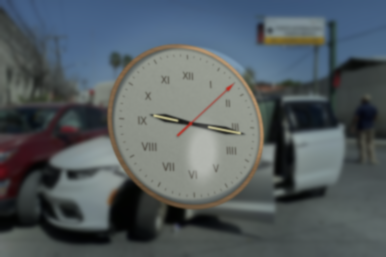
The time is 9:16:08
